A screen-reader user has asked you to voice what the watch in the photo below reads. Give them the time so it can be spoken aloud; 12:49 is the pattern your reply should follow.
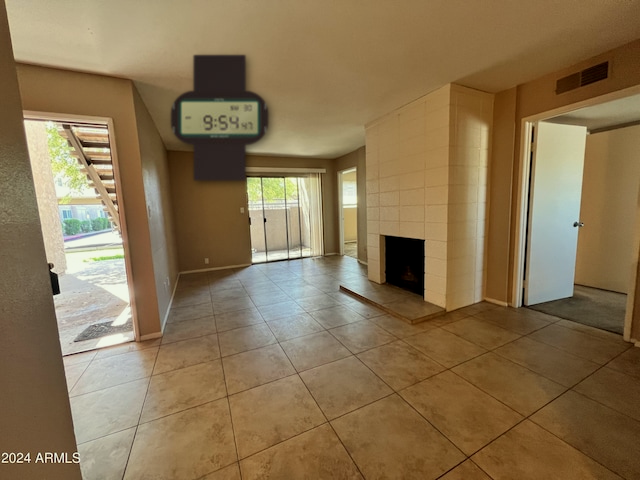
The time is 9:54
